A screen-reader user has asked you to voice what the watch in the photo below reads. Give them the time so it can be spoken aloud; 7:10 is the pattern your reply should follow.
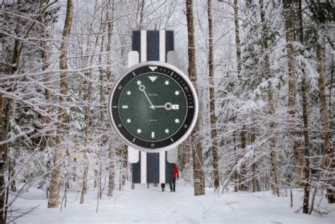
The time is 2:55
